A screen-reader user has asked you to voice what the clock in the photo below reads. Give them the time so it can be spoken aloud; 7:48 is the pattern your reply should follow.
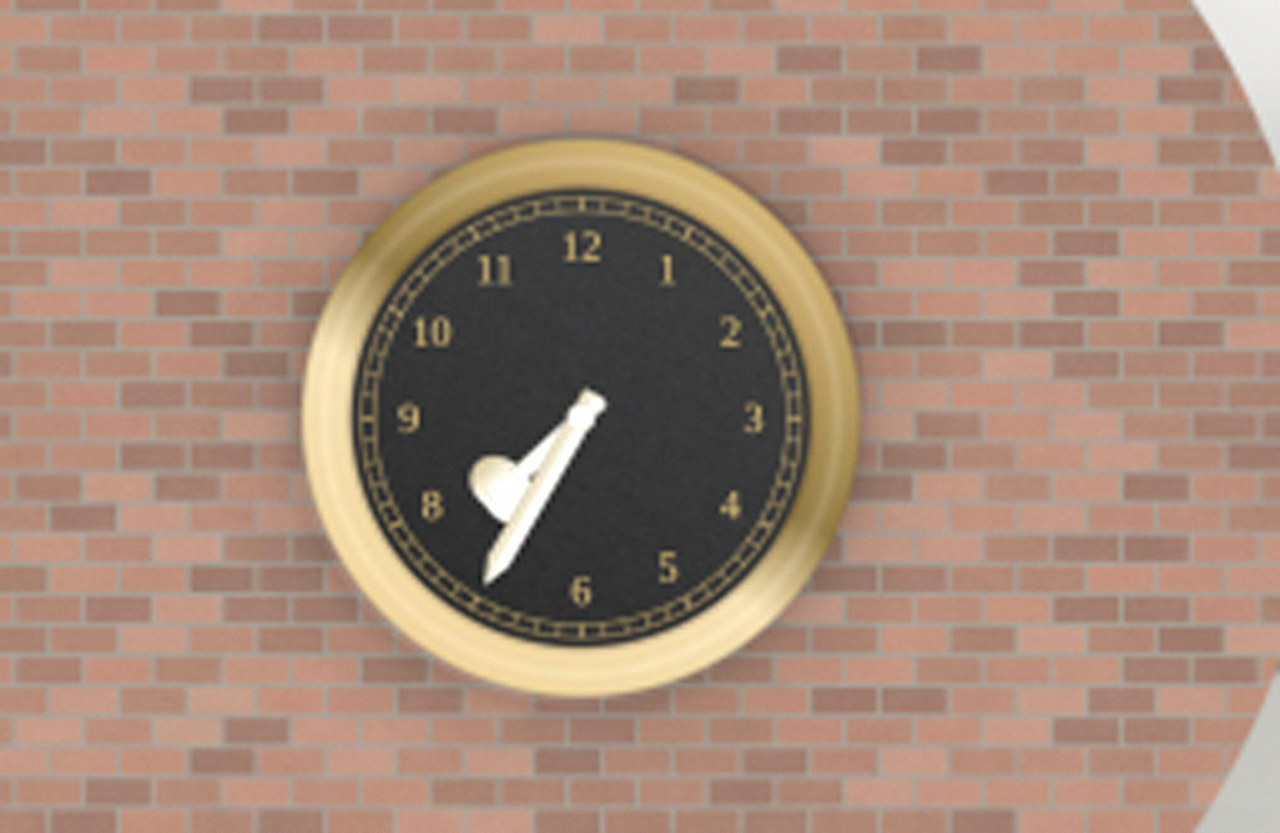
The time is 7:35
